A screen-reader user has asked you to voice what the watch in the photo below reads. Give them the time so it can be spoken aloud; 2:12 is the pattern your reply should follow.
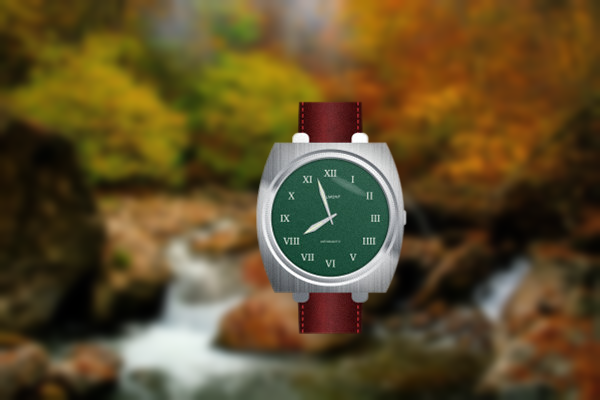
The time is 7:57
